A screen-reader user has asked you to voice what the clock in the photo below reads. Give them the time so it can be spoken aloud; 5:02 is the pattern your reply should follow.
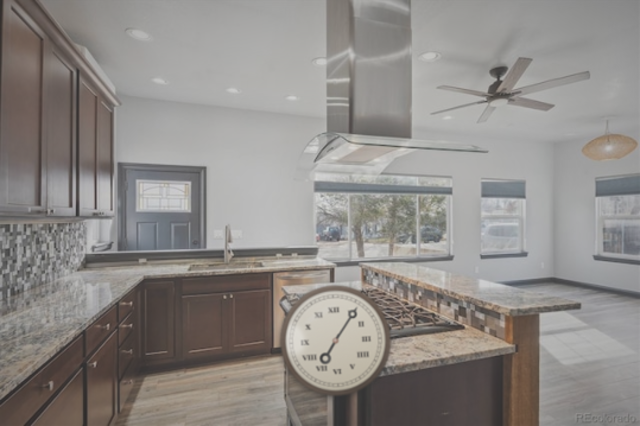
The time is 7:06
